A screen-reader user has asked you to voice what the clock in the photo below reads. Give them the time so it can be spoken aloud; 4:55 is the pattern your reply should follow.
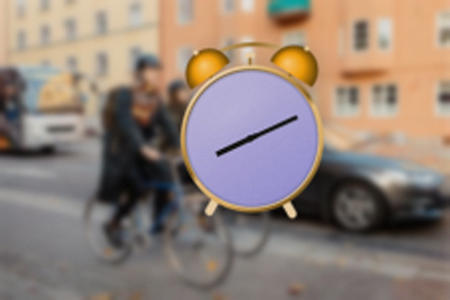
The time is 8:11
